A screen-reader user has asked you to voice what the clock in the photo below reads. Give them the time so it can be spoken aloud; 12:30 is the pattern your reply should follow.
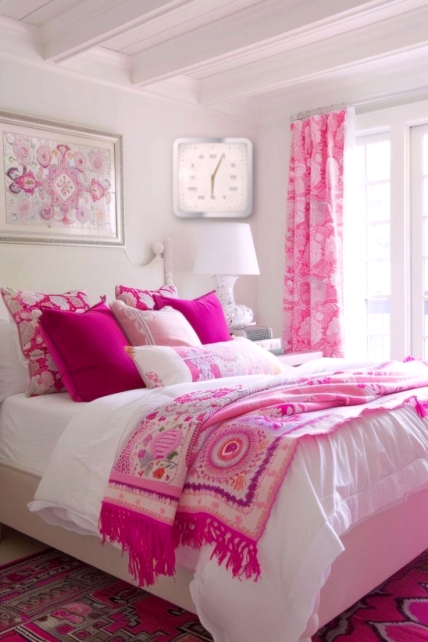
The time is 6:04
